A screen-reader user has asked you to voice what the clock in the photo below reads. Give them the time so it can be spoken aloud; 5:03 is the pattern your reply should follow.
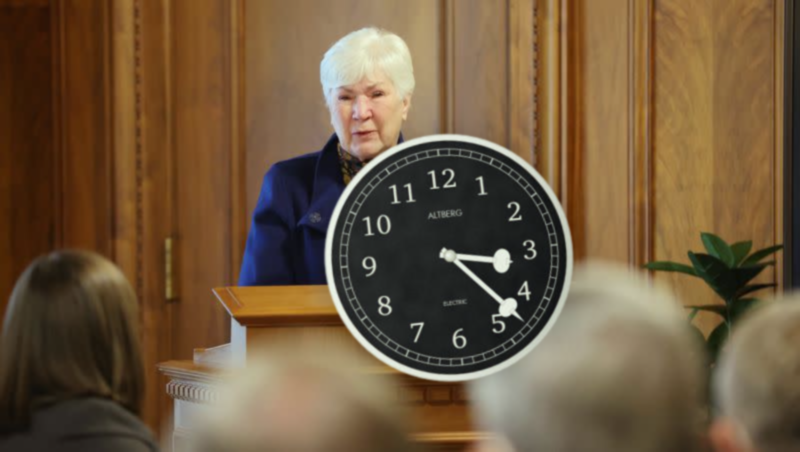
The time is 3:23
